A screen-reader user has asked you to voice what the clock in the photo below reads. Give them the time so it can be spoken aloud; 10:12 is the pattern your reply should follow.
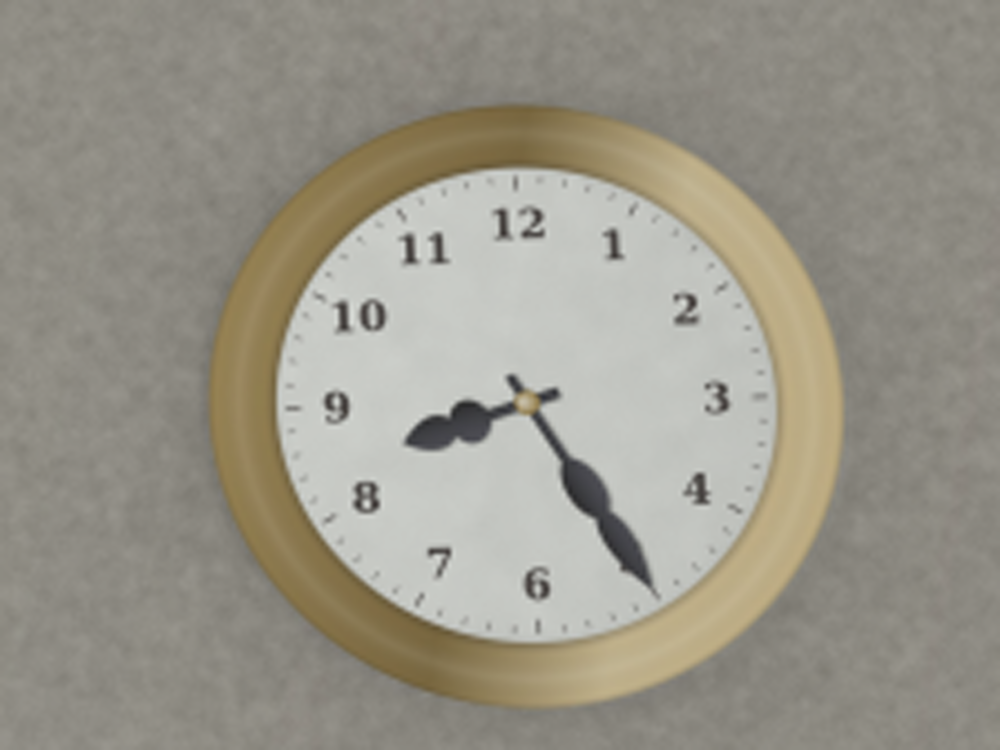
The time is 8:25
